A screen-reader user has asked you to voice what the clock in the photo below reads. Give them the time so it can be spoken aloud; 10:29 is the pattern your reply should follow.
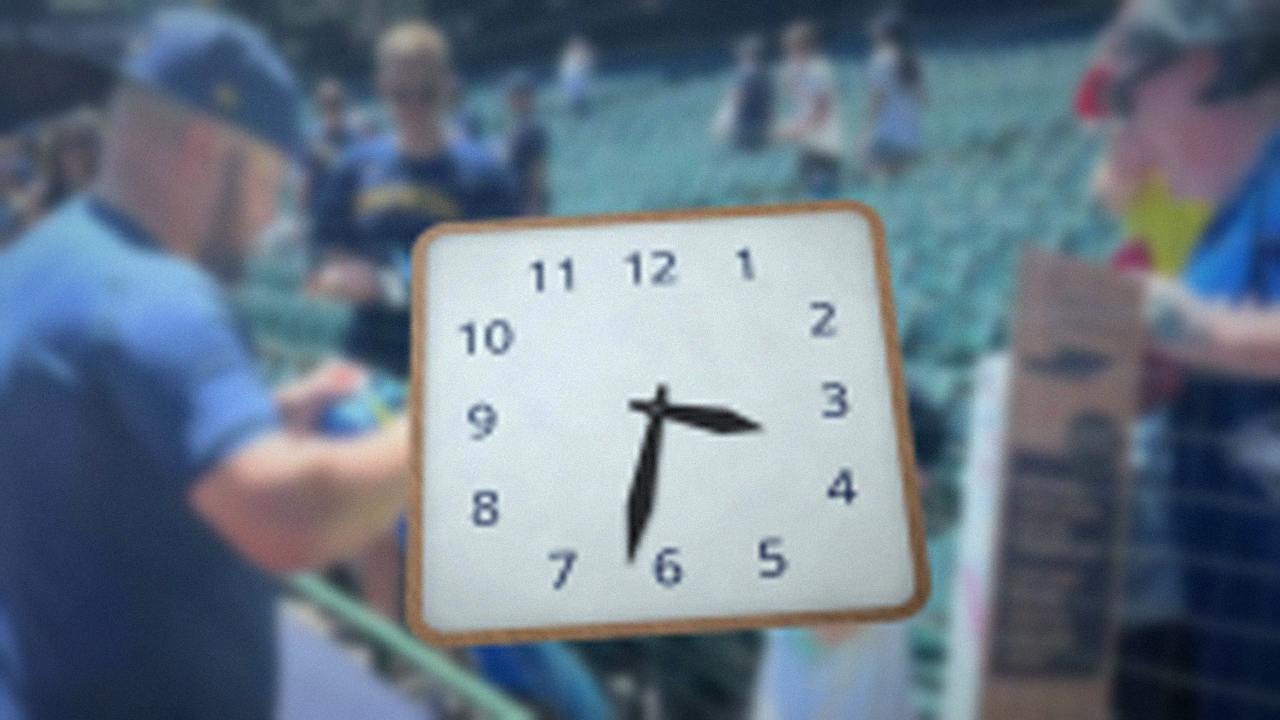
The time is 3:32
